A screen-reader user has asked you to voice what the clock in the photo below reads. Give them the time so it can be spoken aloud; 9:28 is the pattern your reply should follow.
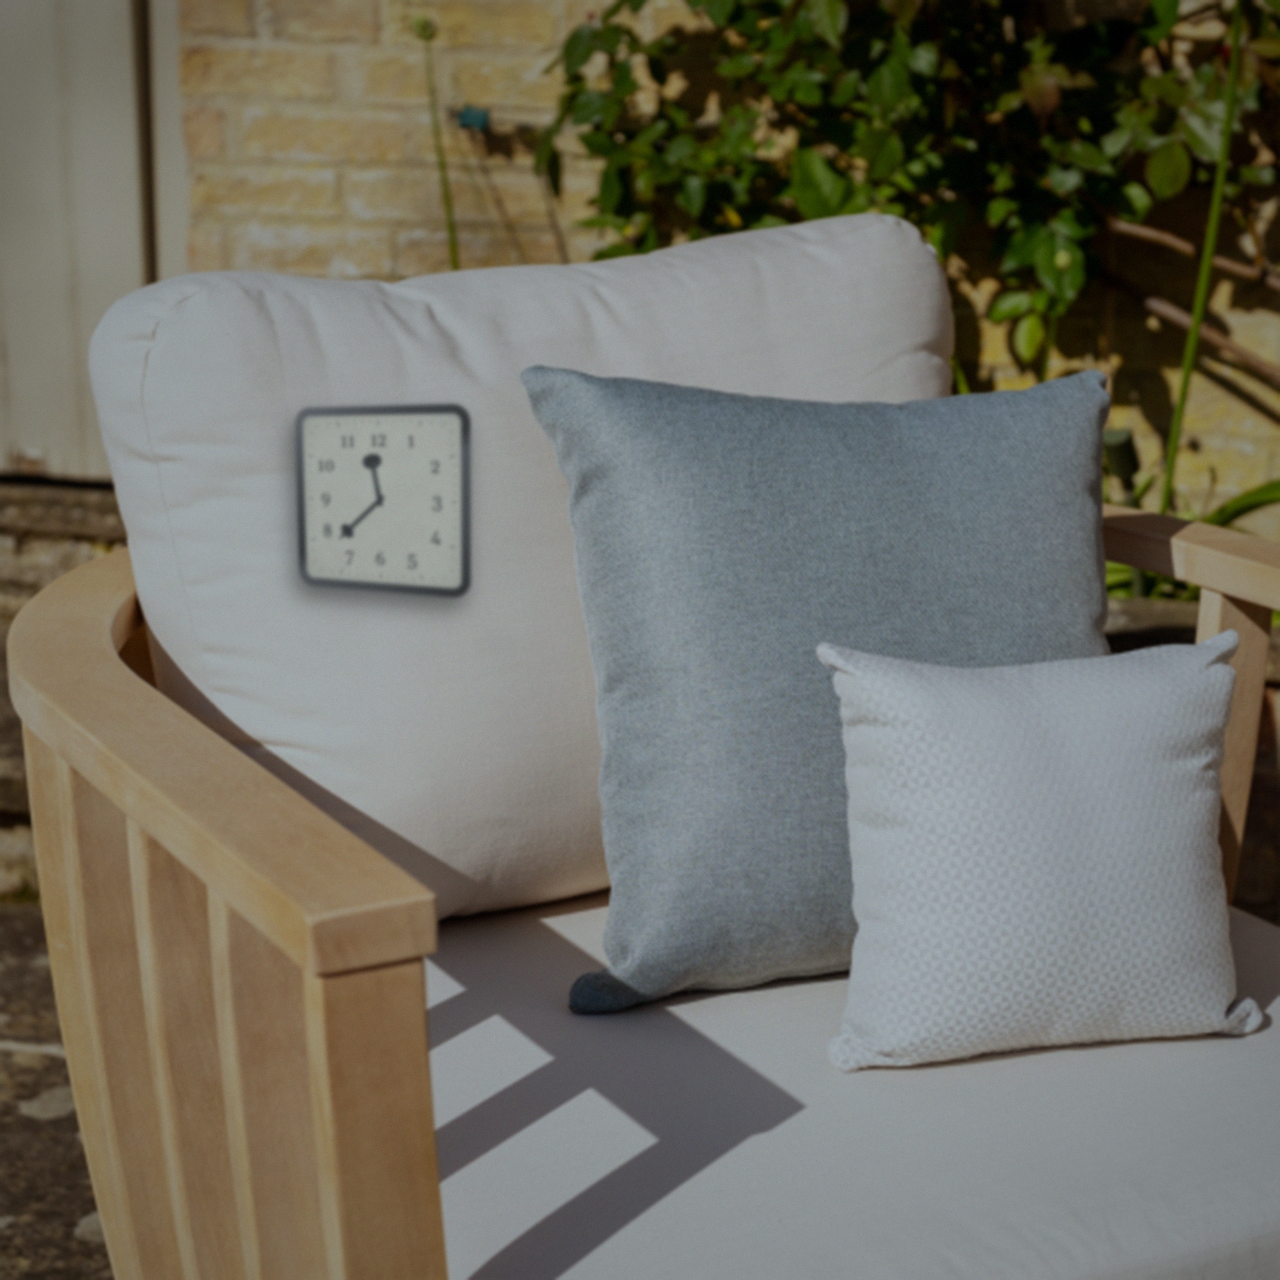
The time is 11:38
